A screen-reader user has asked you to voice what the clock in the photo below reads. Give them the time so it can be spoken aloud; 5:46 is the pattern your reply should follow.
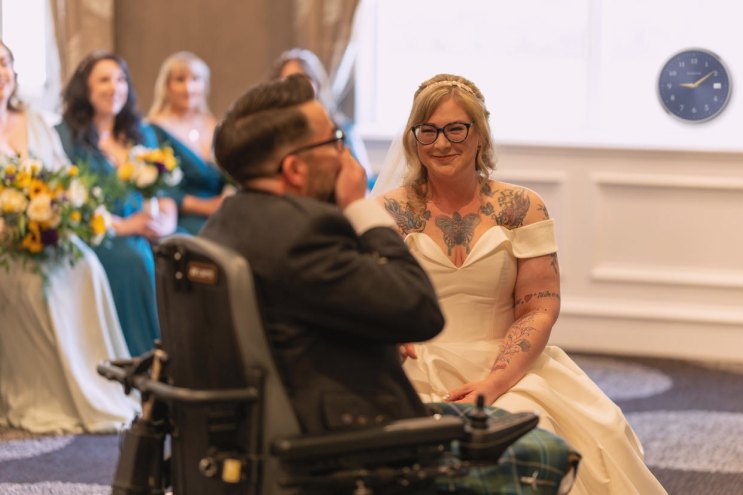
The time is 9:09
